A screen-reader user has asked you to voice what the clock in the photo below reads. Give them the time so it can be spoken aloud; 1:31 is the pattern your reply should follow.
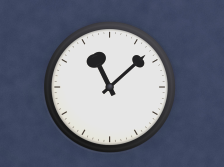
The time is 11:08
